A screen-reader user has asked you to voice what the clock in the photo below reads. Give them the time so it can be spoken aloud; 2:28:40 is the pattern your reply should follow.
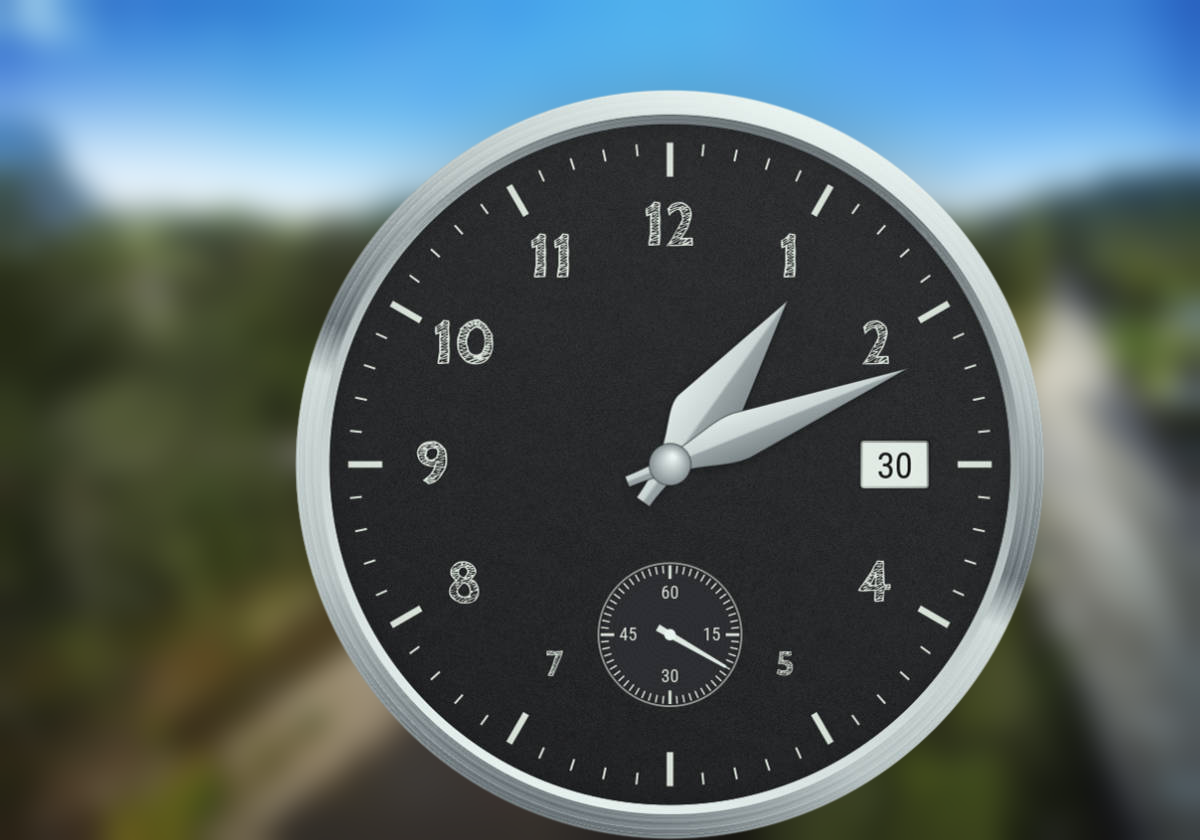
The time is 1:11:20
